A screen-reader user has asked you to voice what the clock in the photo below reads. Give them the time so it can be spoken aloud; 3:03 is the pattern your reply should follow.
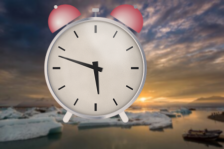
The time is 5:48
